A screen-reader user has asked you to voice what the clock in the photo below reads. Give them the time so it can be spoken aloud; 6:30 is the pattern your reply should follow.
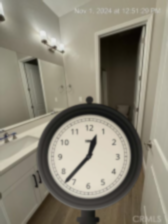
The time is 12:37
